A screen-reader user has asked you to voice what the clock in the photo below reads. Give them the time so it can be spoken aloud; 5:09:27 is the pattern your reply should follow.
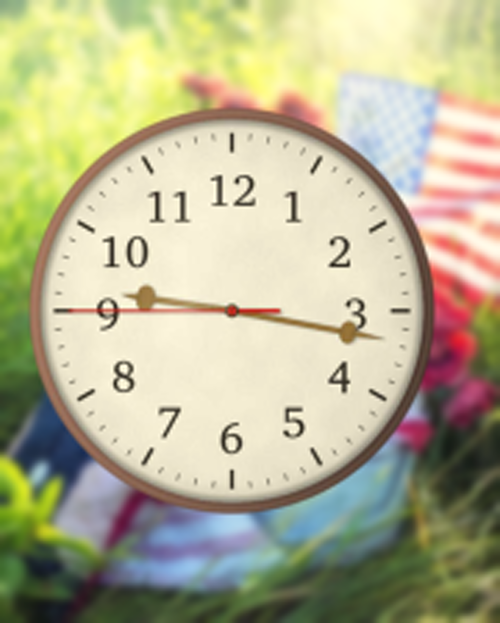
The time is 9:16:45
